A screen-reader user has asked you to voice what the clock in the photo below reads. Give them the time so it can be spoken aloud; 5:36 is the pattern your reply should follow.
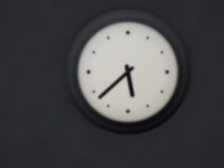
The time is 5:38
